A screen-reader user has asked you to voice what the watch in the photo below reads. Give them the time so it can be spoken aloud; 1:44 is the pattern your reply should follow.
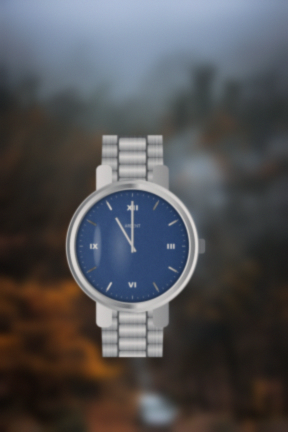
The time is 11:00
